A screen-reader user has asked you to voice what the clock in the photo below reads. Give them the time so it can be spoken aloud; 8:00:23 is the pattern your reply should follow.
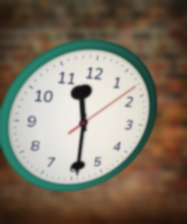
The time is 11:29:08
